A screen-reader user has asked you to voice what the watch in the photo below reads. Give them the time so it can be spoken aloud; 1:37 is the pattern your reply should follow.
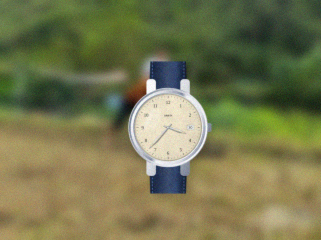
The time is 3:37
